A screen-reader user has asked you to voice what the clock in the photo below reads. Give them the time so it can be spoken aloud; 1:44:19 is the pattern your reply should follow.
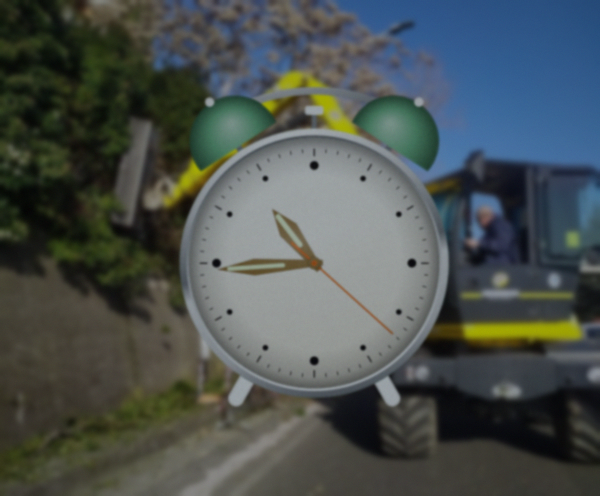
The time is 10:44:22
